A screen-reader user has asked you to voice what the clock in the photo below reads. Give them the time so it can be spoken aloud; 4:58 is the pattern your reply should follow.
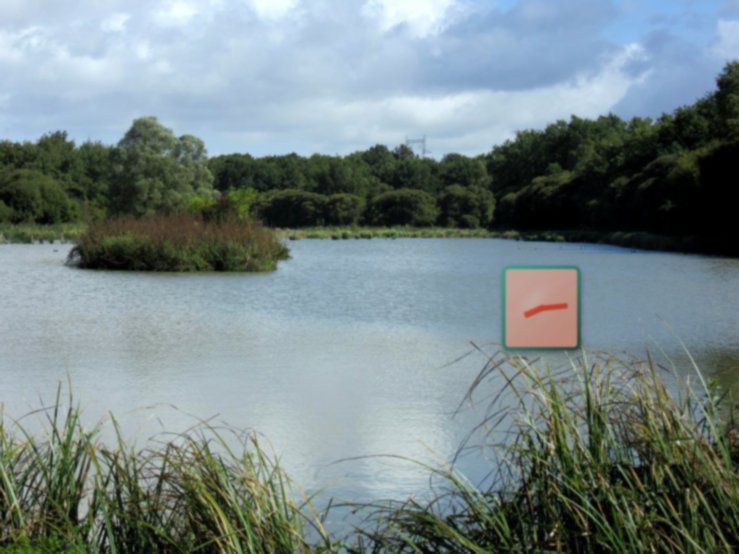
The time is 8:14
